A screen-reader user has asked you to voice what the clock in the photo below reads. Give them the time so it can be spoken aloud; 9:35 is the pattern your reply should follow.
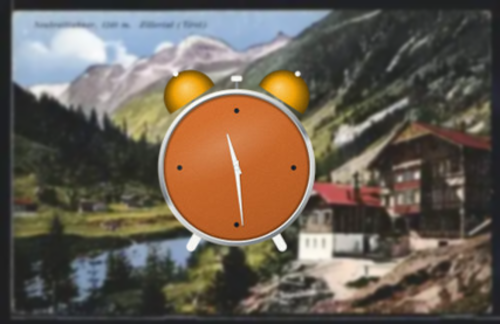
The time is 11:29
